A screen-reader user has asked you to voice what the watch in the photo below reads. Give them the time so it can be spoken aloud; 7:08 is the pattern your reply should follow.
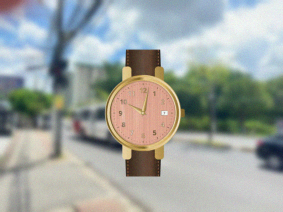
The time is 10:02
